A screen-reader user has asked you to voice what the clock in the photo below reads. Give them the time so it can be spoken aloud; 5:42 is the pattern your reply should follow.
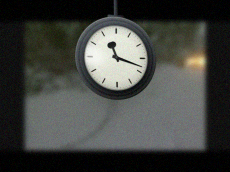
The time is 11:18
